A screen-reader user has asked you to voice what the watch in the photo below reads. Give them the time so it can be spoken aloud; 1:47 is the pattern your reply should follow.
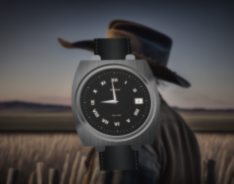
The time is 8:59
